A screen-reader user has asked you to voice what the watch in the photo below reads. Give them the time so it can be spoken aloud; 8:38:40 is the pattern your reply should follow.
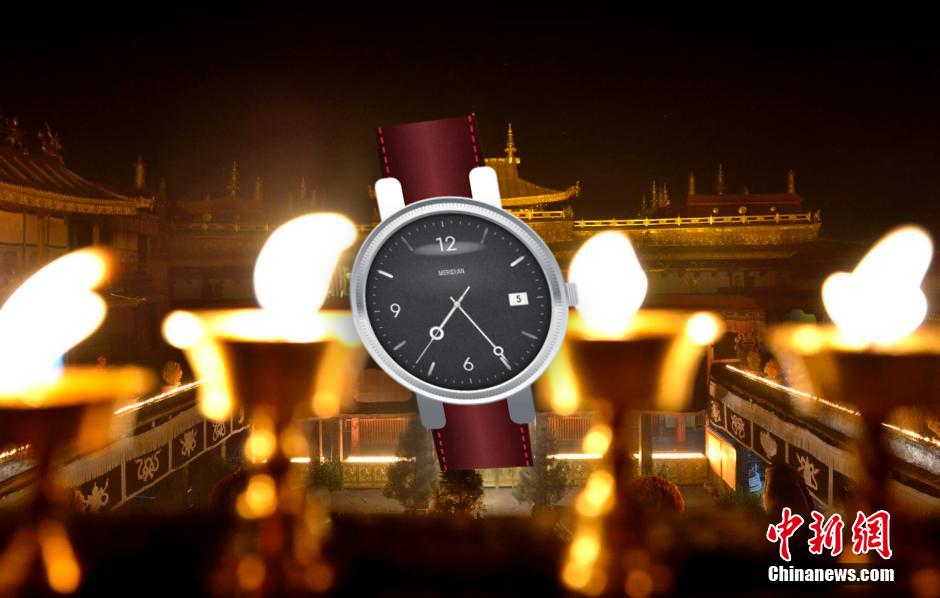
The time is 7:24:37
